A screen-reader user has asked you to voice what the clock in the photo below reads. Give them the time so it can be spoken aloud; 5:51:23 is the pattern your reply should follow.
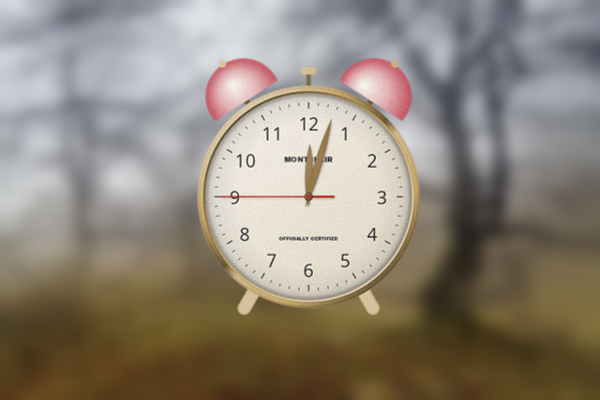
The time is 12:02:45
